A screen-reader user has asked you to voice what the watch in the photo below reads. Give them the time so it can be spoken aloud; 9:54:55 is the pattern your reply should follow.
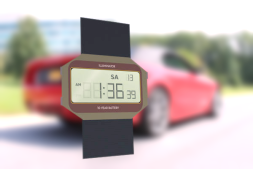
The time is 1:36:39
